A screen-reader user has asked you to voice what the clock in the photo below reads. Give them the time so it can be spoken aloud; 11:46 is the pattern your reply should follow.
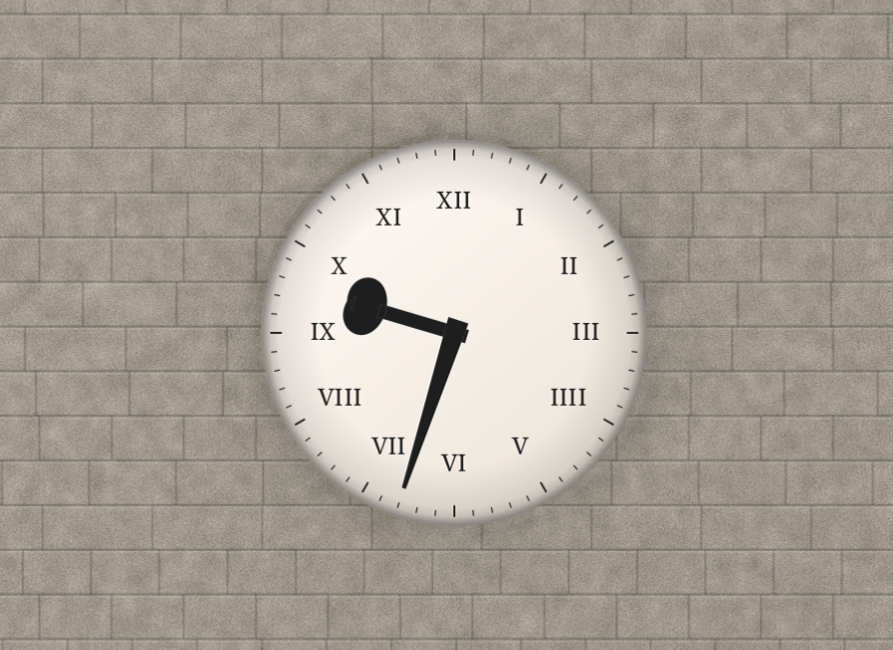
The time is 9:33
